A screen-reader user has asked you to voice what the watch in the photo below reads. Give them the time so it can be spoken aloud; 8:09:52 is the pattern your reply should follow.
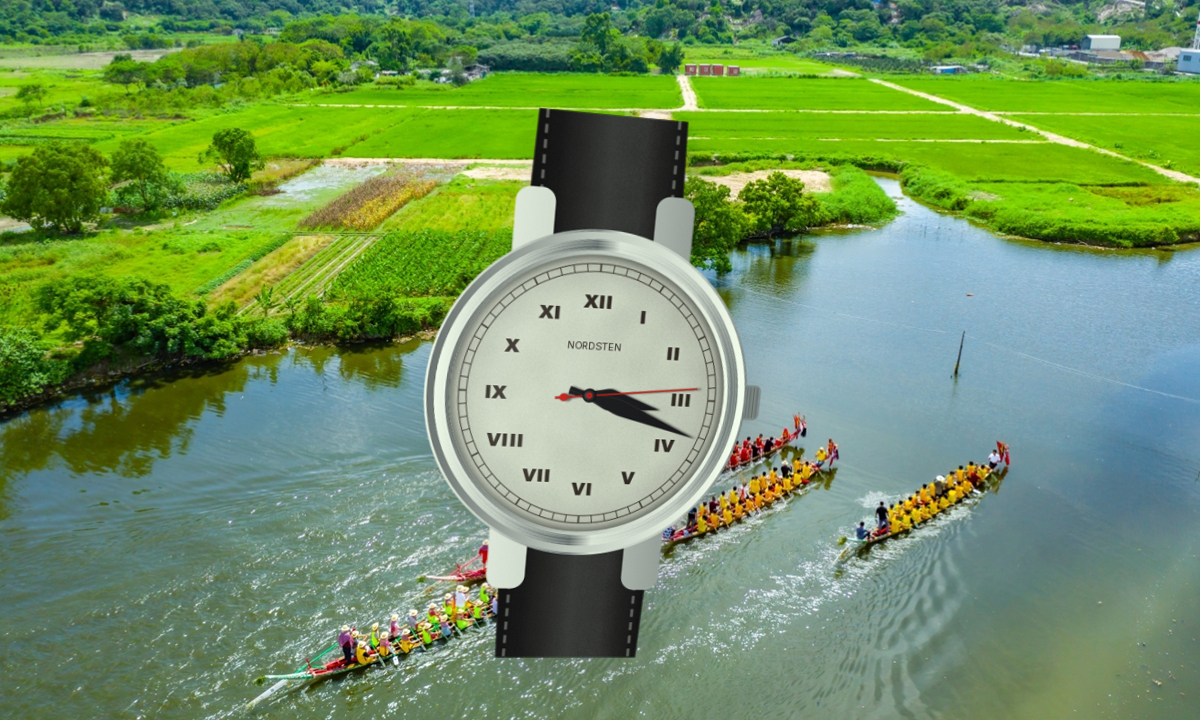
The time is 3:18:14
